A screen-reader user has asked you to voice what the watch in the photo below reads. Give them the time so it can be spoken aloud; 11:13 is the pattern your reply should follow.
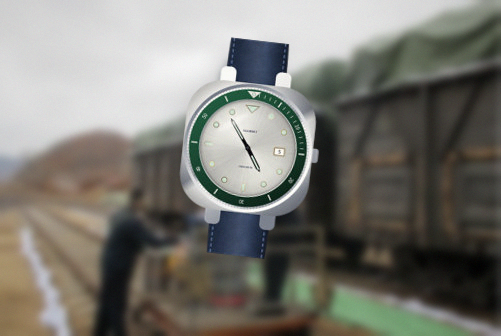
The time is 4:54
